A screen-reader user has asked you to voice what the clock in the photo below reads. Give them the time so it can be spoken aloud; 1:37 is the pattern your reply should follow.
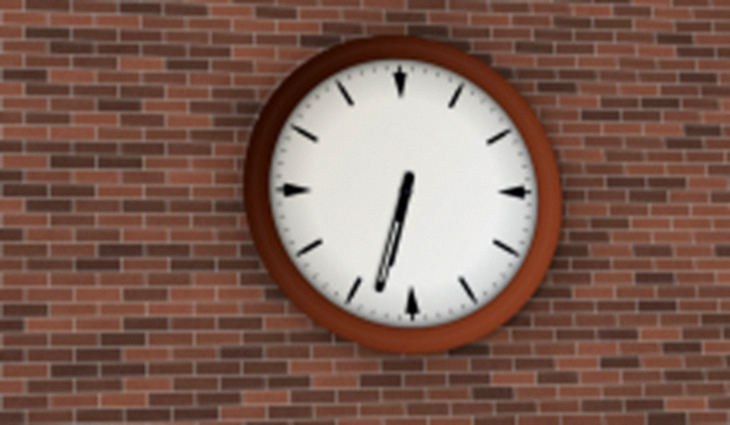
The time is 6:33
